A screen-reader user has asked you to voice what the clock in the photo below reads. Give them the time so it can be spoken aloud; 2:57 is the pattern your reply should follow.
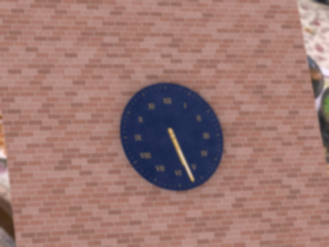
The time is 5:27
